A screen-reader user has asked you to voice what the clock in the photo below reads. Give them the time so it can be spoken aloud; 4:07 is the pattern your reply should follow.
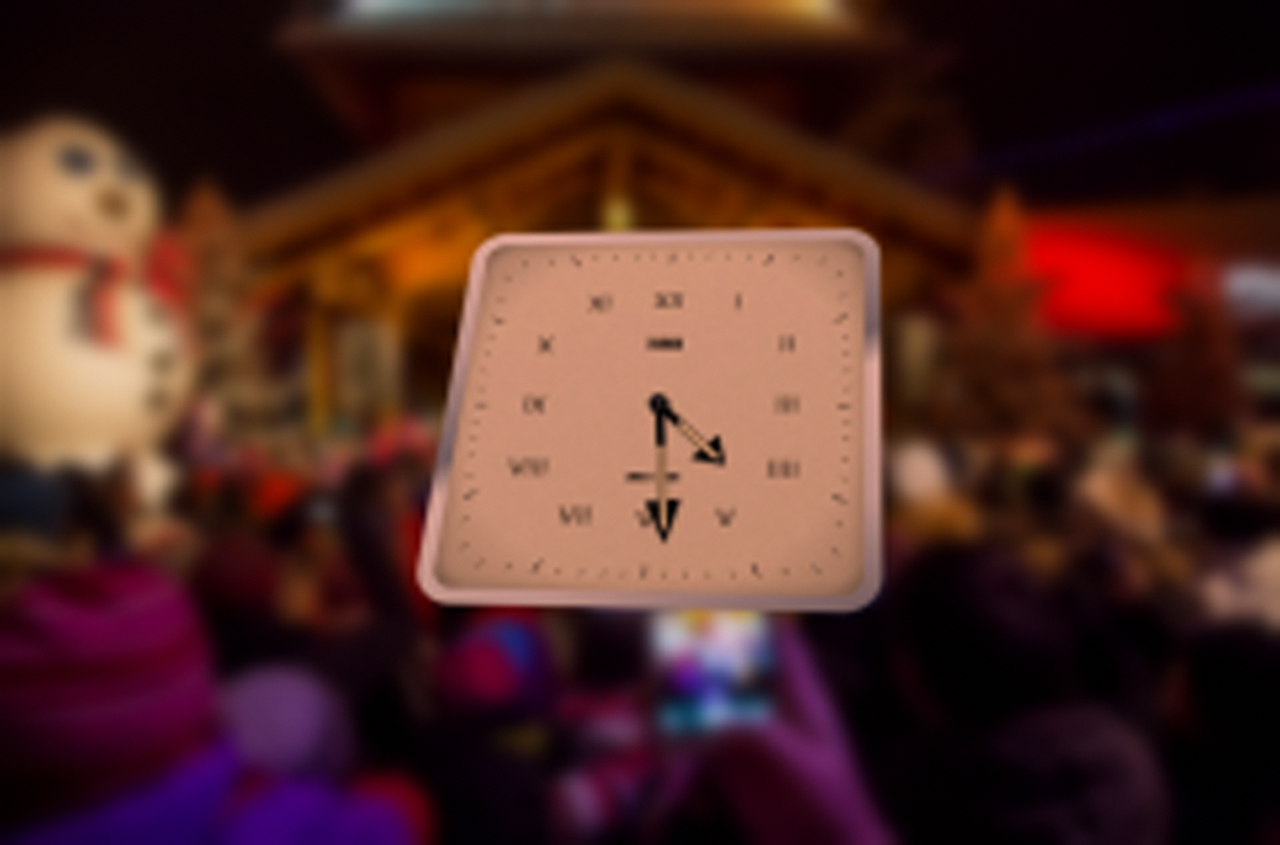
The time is 4:29
